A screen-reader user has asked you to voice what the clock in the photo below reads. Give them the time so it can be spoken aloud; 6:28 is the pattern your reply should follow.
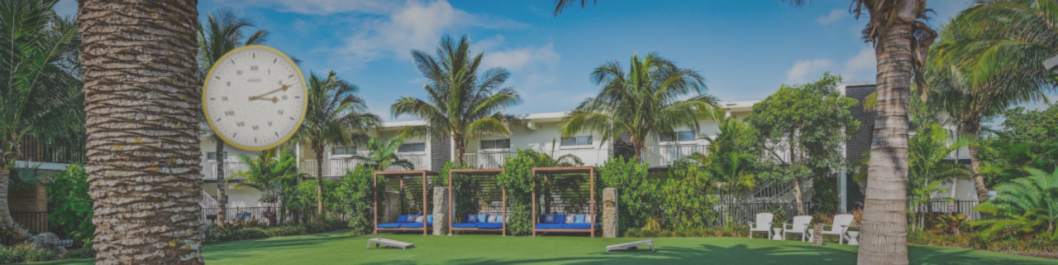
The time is 3:12
